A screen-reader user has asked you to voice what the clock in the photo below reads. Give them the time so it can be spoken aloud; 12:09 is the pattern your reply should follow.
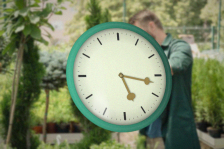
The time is 5:17
